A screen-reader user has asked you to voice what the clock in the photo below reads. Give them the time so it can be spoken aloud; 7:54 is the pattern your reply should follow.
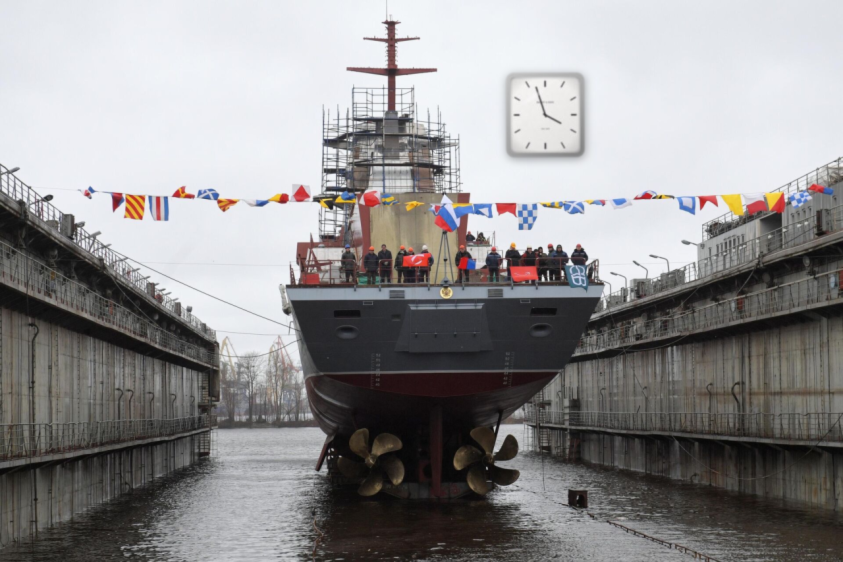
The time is 3:57
